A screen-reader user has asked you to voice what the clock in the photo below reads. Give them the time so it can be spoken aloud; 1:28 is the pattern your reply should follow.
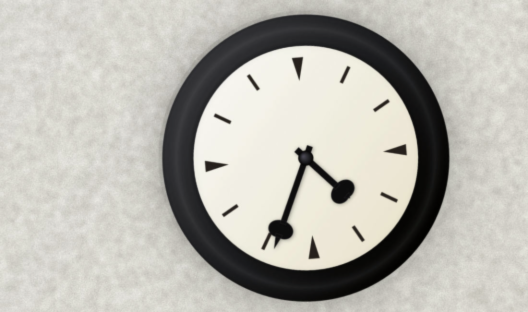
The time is 4:34
